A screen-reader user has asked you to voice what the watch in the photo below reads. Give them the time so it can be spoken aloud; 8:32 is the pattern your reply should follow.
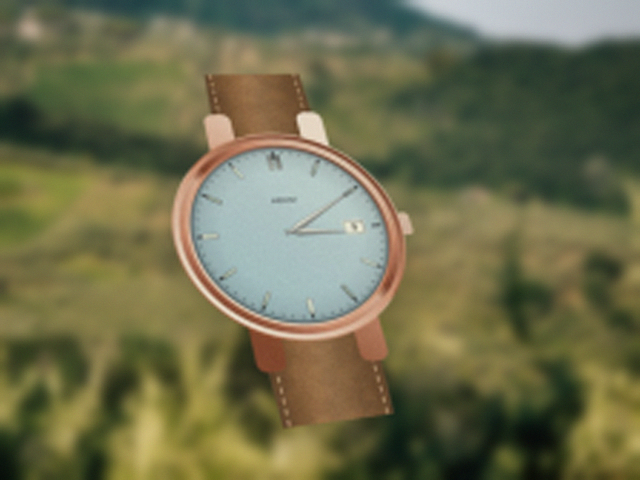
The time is 3:10
